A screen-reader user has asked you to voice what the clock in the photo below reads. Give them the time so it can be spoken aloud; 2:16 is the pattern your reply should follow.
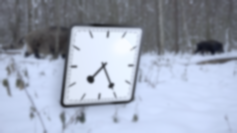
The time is 7:25
